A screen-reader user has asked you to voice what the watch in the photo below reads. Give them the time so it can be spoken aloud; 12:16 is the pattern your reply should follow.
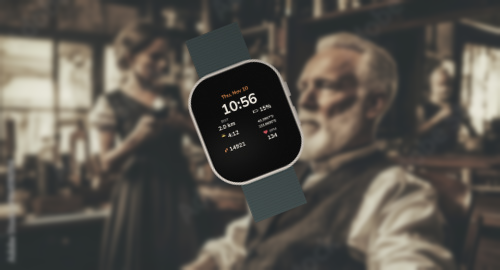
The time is 10:56
